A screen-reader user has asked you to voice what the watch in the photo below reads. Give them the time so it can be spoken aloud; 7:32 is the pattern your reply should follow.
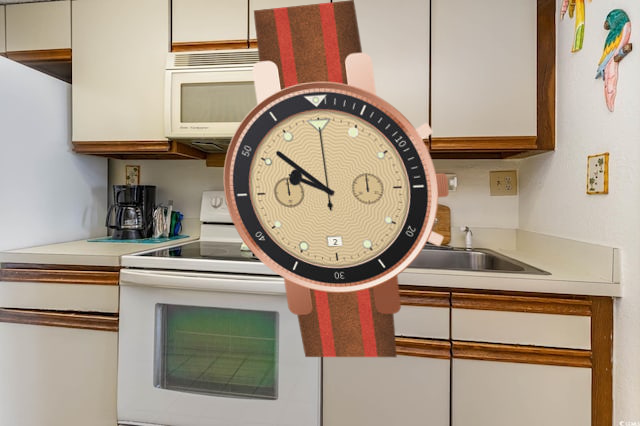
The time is 9:52
